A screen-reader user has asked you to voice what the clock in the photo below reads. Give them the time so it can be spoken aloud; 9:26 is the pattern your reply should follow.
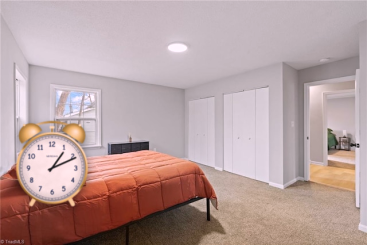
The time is 1:11
